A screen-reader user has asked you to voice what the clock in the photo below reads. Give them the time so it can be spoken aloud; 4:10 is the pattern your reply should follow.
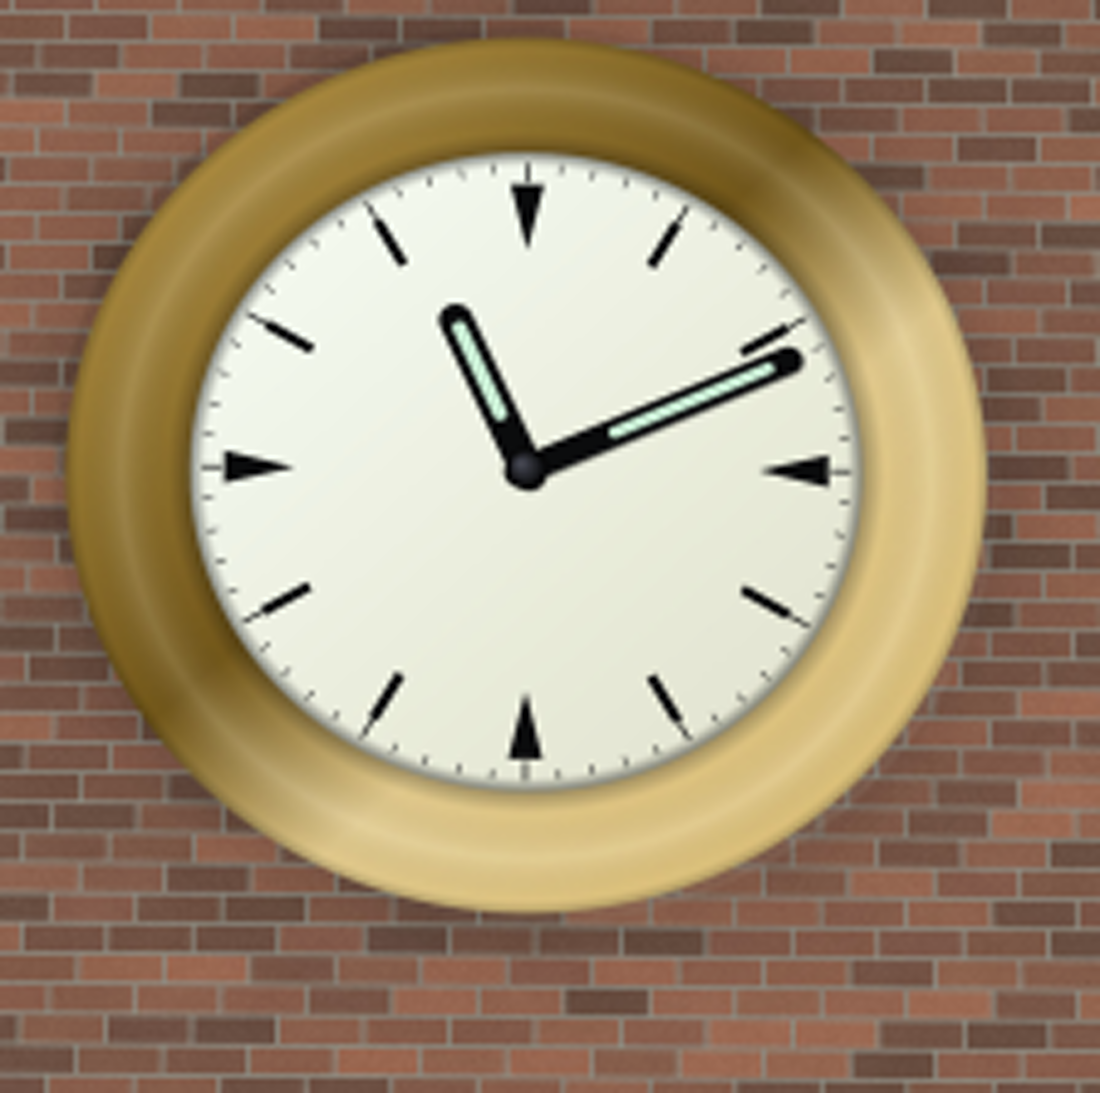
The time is 11:11
